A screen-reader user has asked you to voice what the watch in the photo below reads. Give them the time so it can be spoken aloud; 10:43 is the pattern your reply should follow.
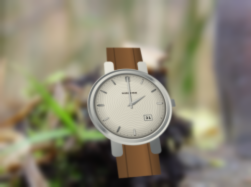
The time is 2:00
